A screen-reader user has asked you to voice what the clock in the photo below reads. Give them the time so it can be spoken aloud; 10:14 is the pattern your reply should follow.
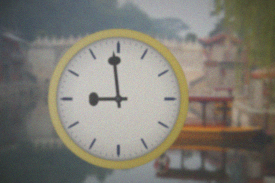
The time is 8:59
